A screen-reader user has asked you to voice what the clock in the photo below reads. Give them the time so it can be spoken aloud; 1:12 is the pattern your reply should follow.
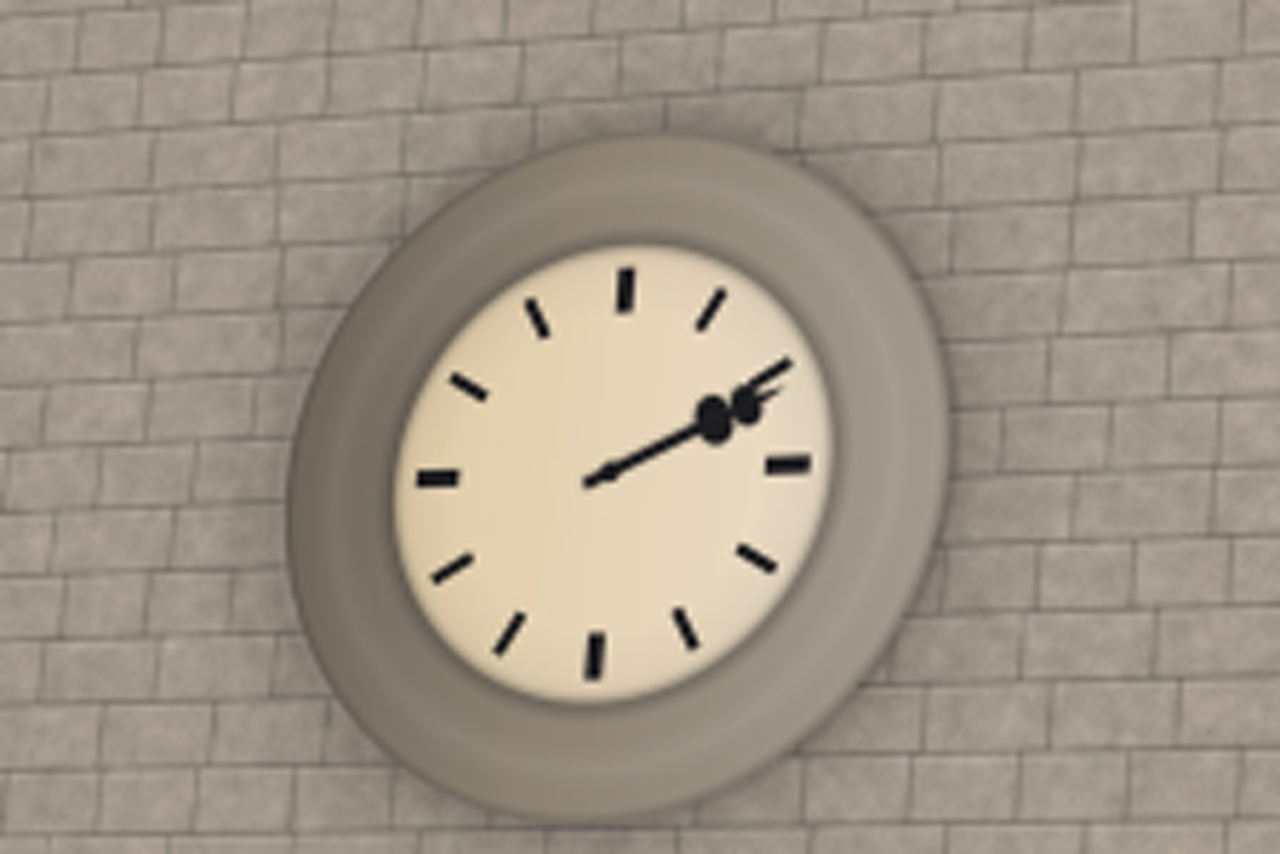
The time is 2:11
